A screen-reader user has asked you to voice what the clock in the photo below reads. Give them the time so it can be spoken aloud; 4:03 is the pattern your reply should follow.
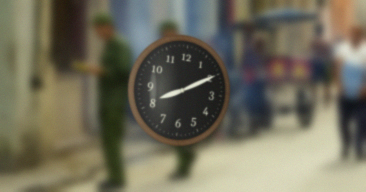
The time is 8:10
